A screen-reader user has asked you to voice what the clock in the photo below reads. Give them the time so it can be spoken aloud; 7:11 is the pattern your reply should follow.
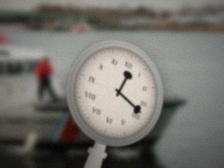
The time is 12:18
